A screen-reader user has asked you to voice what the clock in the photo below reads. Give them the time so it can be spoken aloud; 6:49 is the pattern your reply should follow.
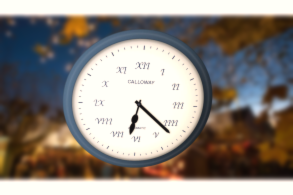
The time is 6:22
